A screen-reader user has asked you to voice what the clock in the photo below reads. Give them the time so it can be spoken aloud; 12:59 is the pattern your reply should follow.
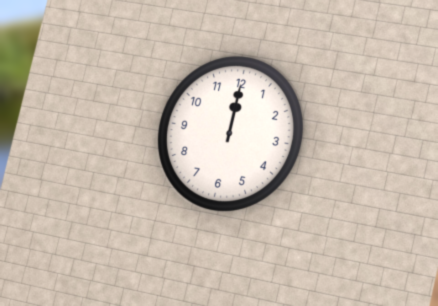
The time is 12:00
